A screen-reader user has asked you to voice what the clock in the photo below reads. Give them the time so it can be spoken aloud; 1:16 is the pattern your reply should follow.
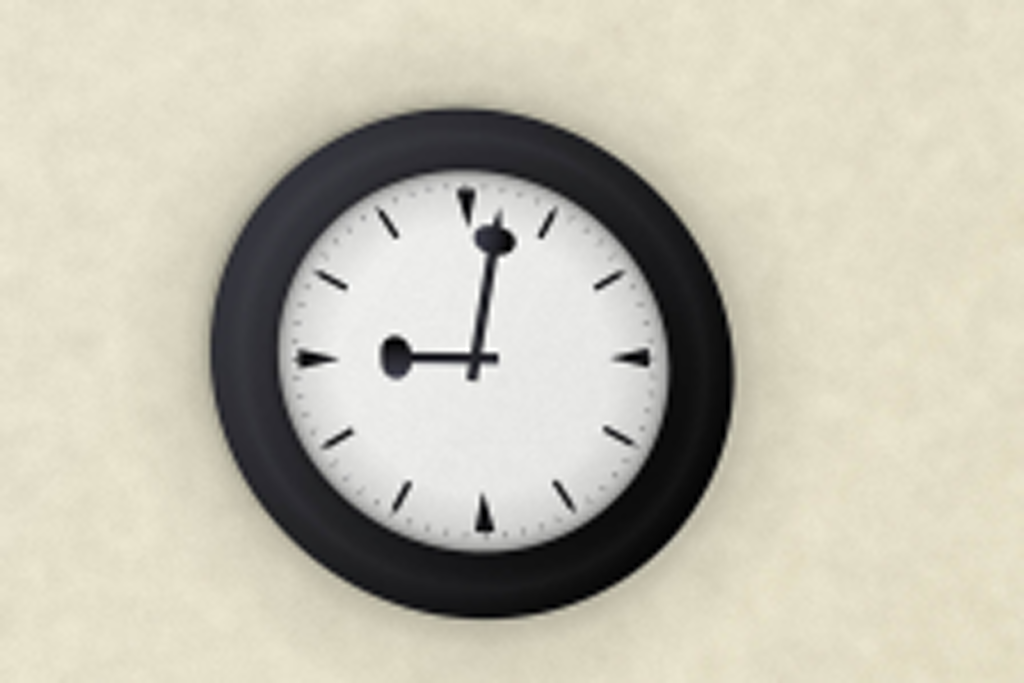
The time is 9:02
